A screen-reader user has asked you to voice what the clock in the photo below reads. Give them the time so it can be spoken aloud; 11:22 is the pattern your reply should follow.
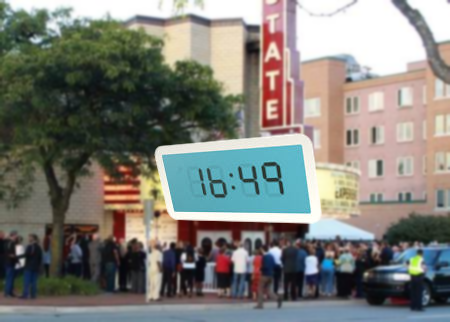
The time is 16:49
